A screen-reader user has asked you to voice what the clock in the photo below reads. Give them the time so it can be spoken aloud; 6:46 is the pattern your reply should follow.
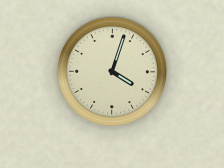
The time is 4:03
